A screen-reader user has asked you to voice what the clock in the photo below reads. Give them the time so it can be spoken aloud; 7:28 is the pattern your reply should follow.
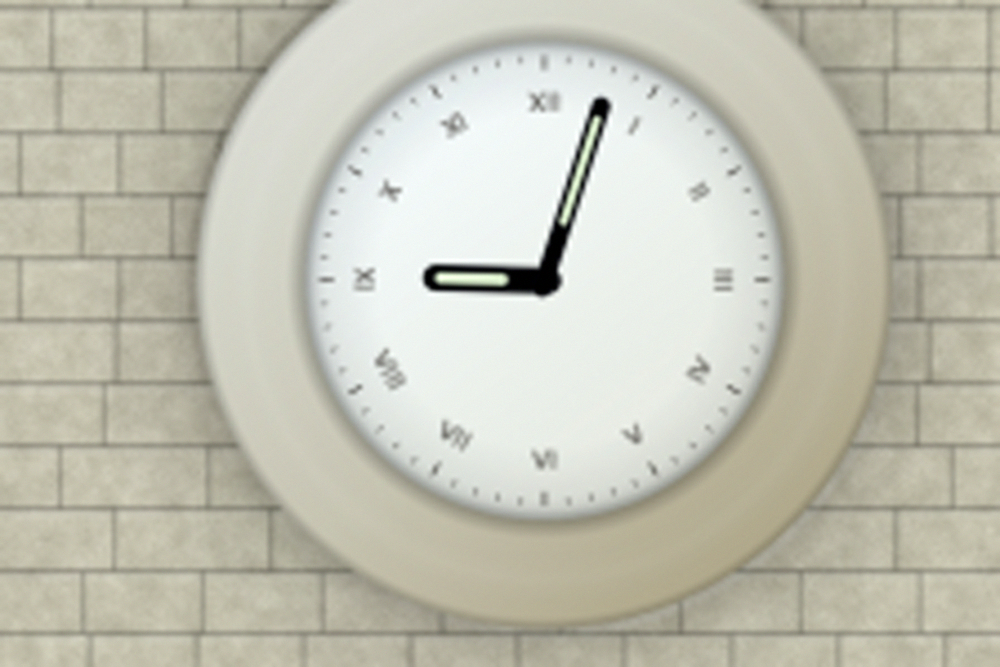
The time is 9:03
